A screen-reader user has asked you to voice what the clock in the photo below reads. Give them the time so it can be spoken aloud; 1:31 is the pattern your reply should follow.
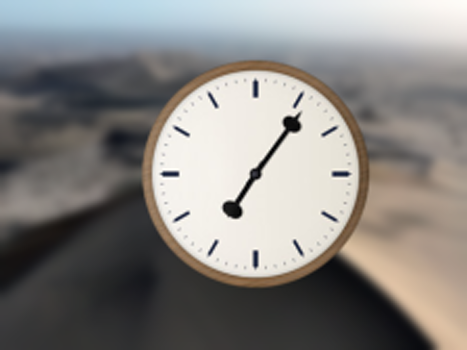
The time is 7:06
